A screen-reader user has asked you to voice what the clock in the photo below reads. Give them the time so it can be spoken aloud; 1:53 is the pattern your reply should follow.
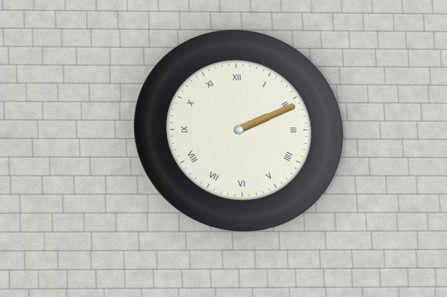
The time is 2:11
